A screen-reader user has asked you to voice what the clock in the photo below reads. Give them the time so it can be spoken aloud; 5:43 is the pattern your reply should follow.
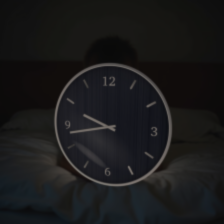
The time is 9:43
